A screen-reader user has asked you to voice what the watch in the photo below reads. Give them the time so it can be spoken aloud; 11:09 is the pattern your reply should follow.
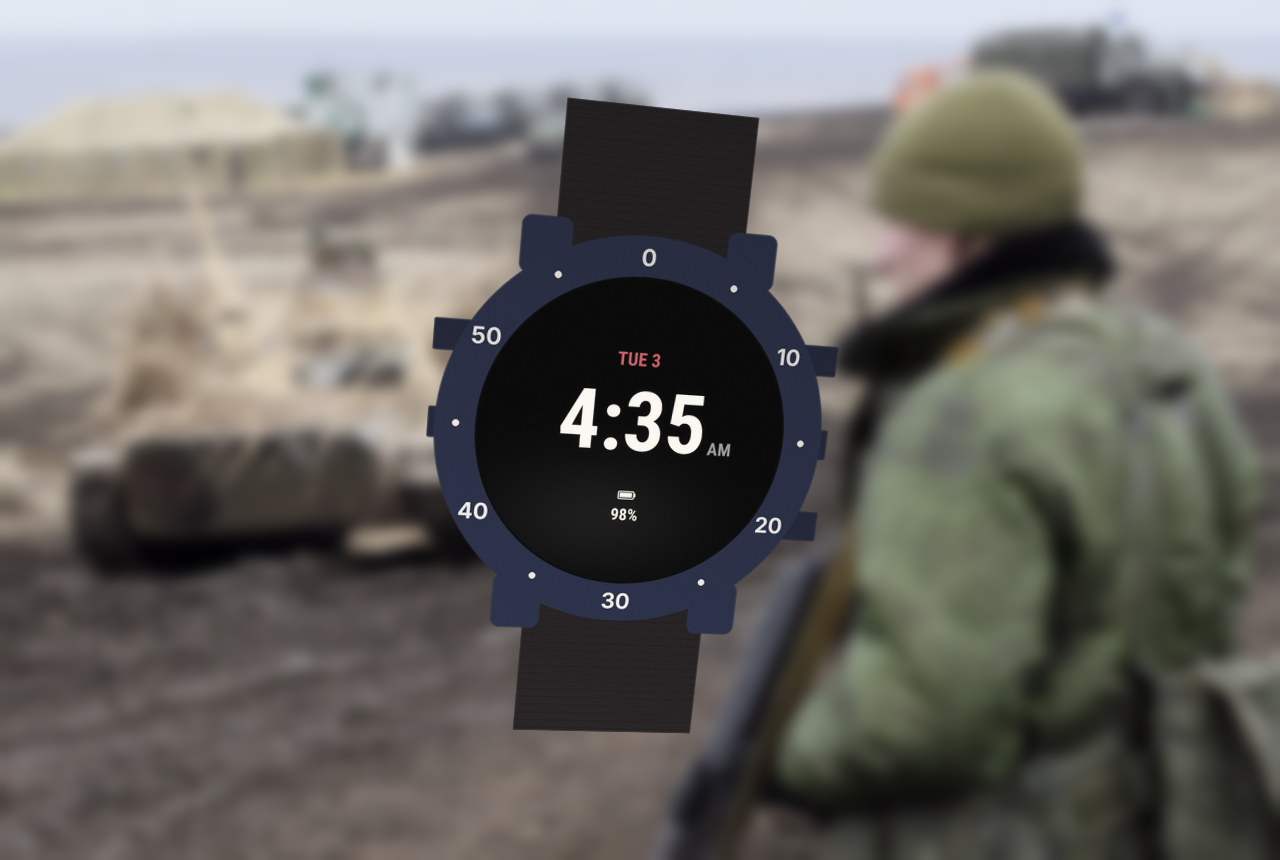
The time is 4:35
